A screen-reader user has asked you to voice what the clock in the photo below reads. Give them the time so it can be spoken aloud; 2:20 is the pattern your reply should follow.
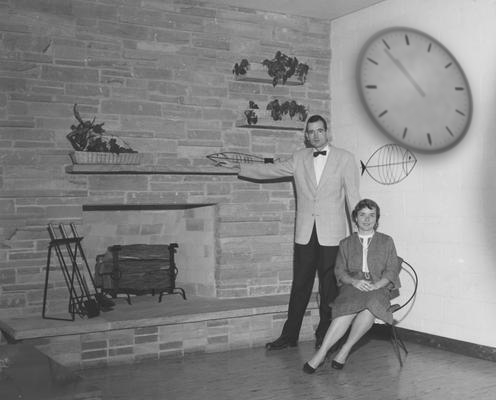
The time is 10:54
